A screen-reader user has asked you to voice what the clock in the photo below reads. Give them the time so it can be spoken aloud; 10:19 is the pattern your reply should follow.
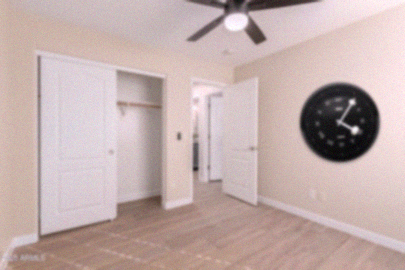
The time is 4:06
